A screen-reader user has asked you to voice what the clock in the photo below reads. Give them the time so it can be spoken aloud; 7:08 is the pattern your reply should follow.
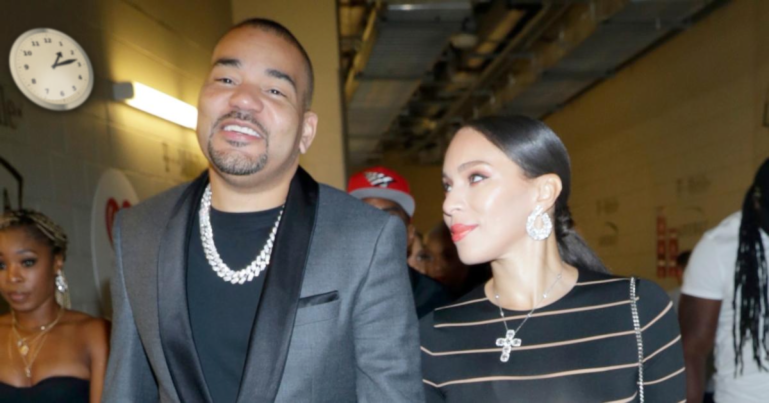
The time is 1:13
